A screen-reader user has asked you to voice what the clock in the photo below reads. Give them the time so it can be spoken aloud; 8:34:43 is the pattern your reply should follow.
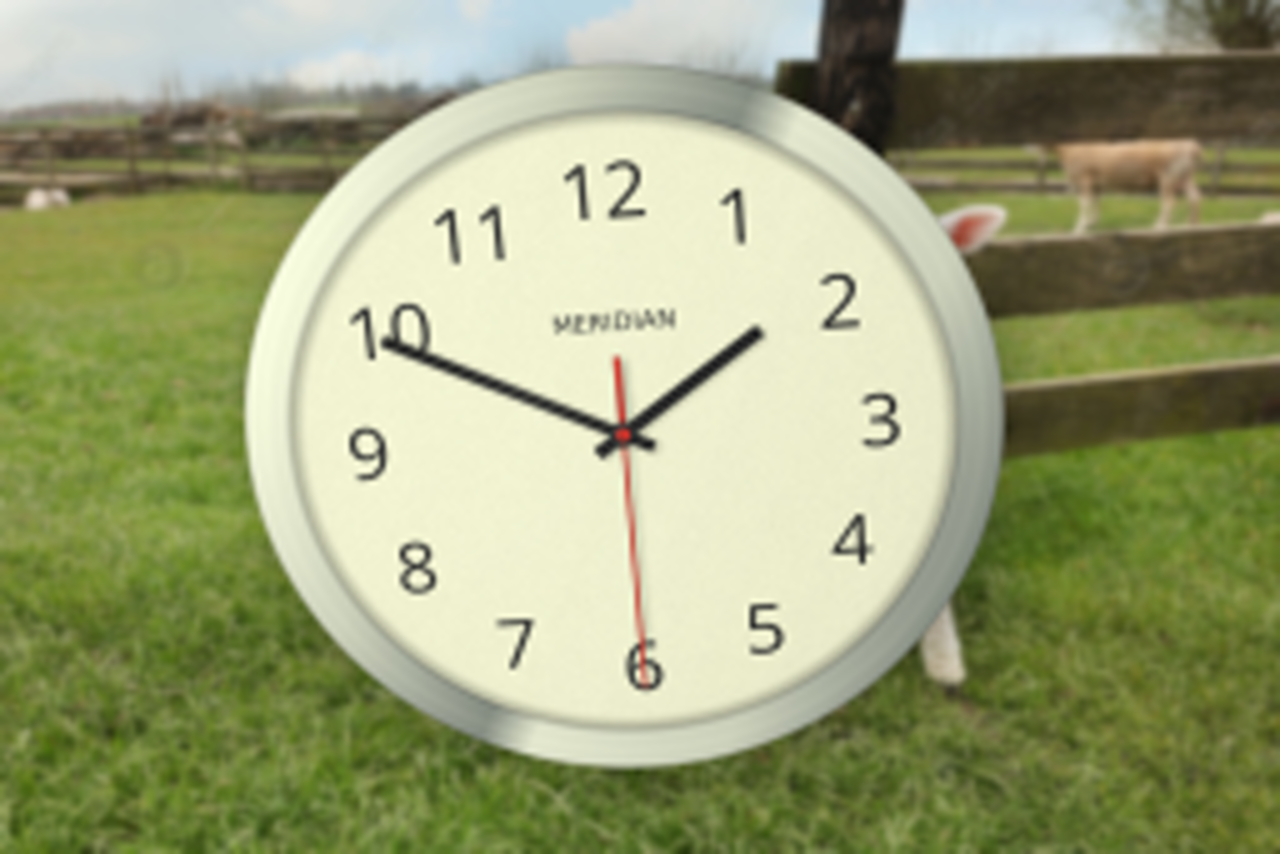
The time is 1:49:30
